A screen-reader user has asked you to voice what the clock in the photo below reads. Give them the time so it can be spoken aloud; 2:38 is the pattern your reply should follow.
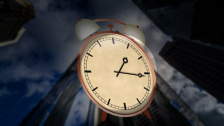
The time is 1:16
